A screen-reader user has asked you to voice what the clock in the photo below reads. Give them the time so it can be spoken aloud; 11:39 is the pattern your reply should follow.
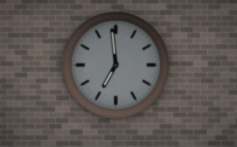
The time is 6:59
